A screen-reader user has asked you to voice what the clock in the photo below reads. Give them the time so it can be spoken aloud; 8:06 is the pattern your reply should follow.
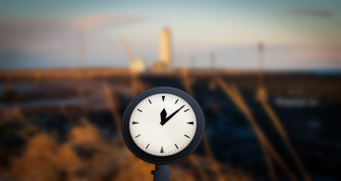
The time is 12:08
